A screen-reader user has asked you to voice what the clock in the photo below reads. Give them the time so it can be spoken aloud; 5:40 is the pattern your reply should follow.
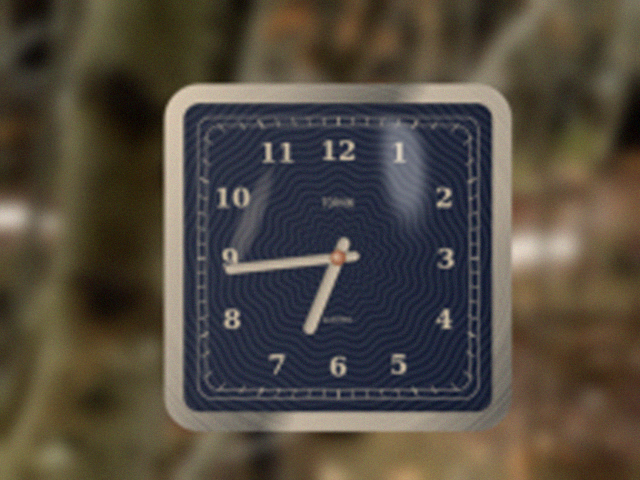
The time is 6:44
